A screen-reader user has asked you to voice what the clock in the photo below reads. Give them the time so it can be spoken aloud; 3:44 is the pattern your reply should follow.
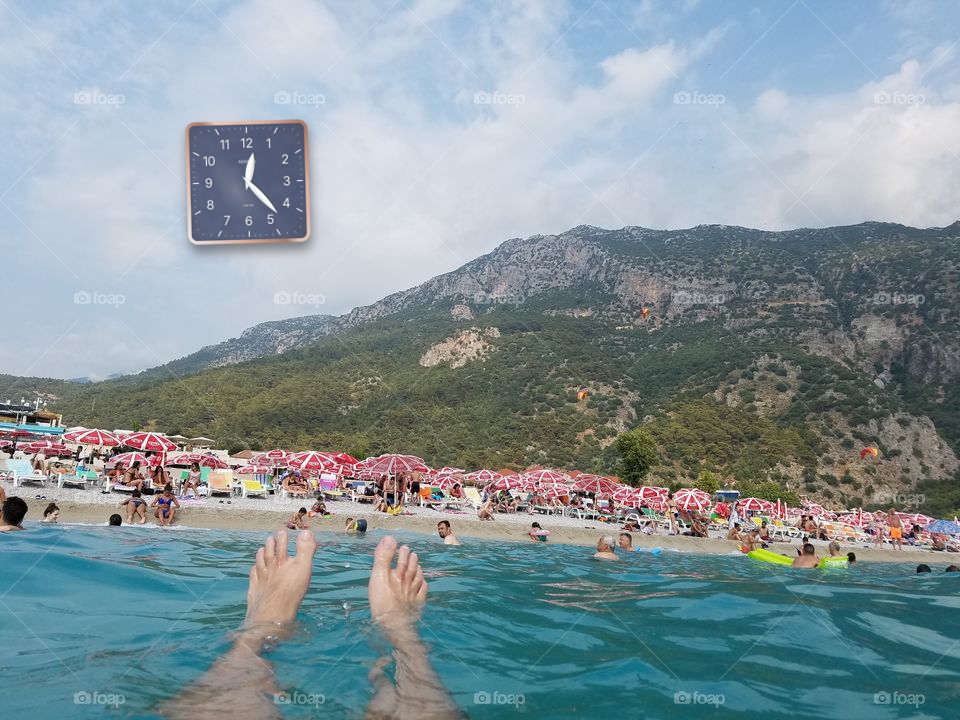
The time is 12:23
